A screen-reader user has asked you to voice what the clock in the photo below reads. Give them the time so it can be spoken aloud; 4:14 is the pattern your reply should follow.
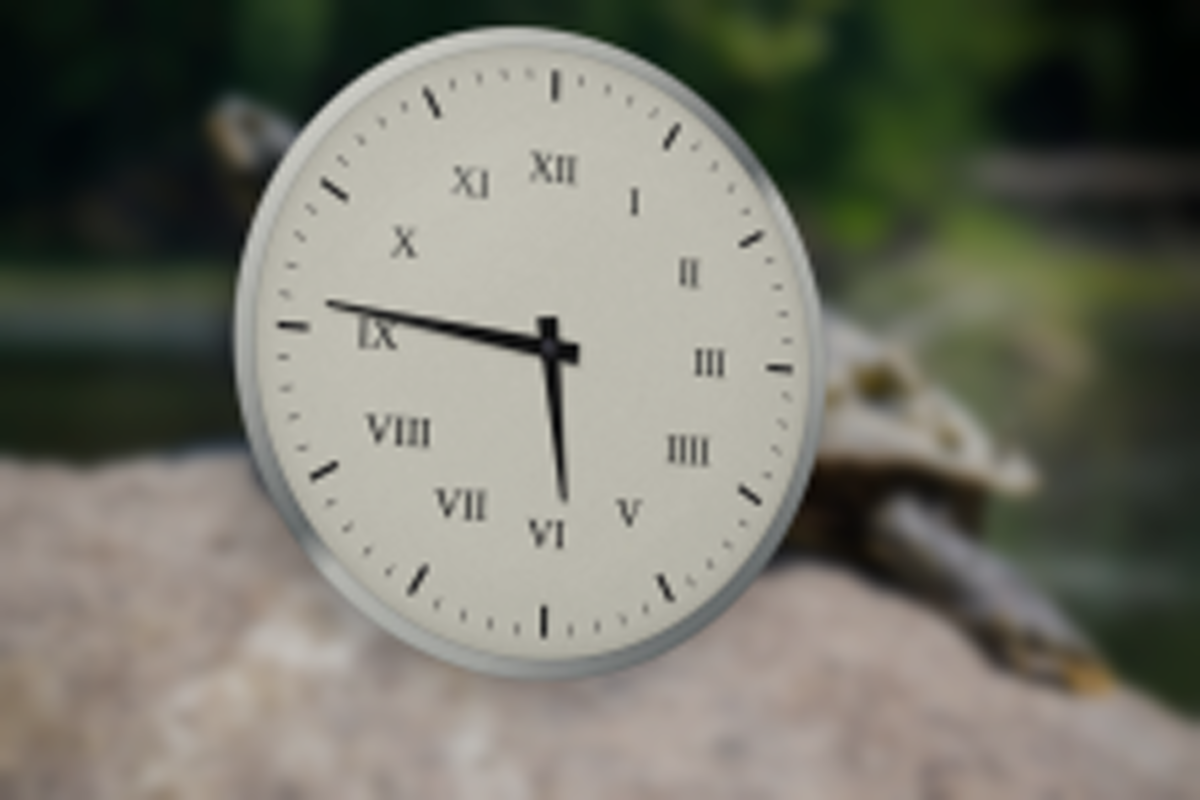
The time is 5:46
